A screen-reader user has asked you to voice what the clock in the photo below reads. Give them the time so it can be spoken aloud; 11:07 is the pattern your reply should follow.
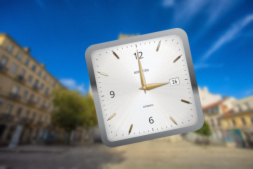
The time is 3:00
